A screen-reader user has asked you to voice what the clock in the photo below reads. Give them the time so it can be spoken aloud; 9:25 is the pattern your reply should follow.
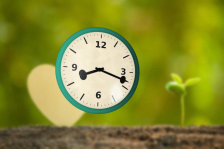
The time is 8:18
